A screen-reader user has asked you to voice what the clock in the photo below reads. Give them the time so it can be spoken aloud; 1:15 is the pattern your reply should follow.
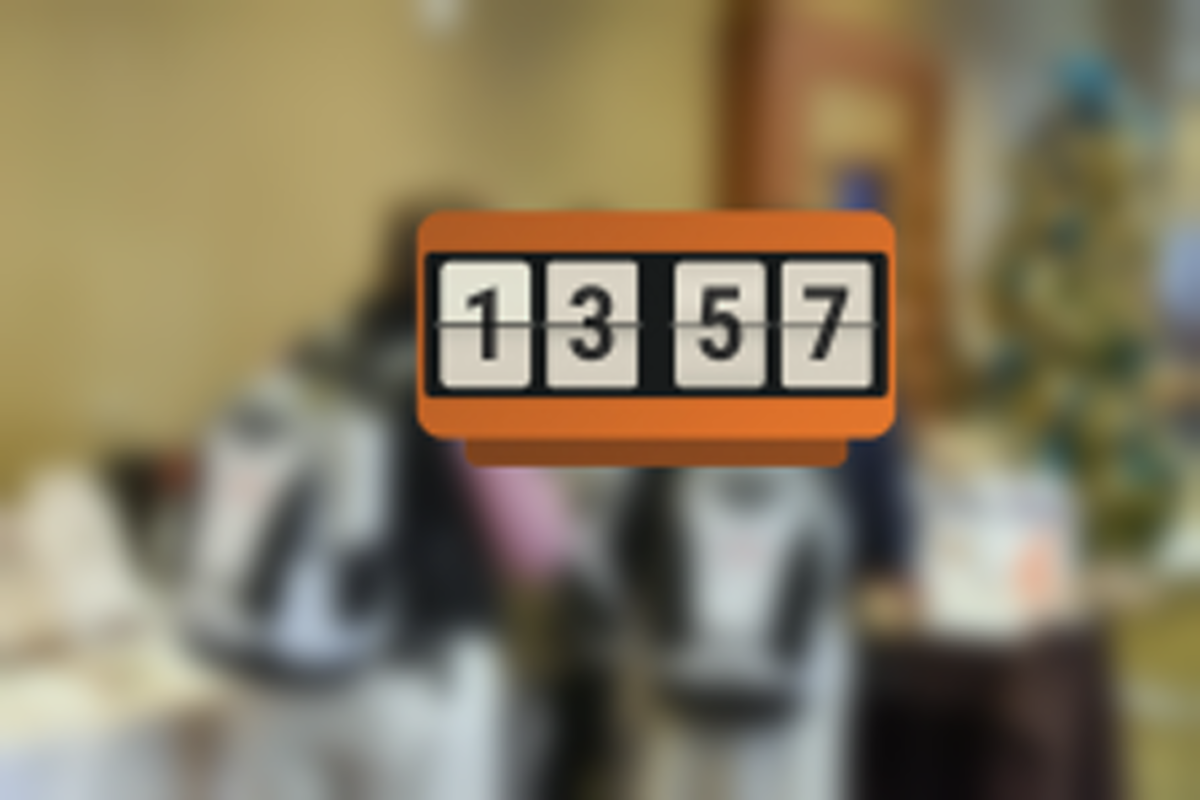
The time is 13:57
